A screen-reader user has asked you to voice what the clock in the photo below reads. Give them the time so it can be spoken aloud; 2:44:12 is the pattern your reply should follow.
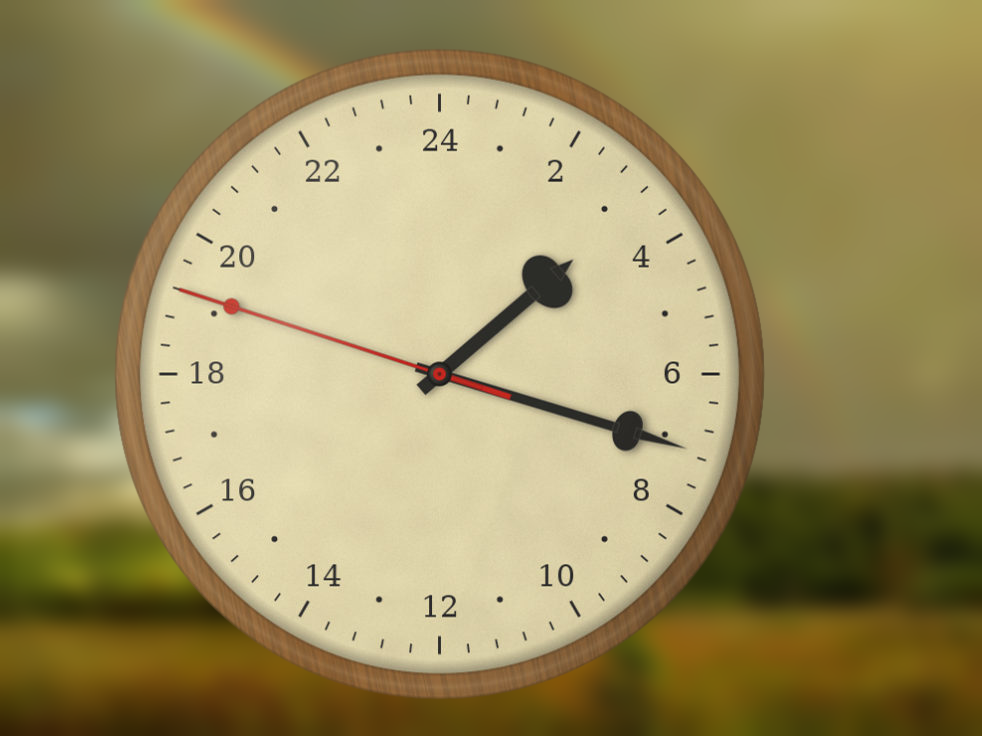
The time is 3:17:48
